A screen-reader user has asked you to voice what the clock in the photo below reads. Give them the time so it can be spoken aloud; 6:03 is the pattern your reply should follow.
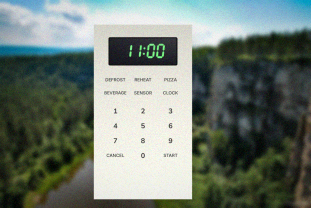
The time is 11:00
